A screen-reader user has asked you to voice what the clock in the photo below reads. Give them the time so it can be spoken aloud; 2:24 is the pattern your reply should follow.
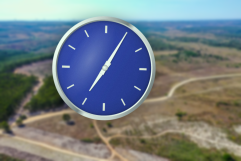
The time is 7:05
